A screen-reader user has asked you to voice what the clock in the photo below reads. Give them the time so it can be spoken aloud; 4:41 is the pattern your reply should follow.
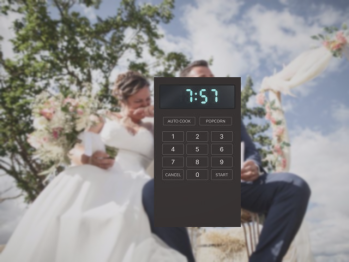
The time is 7:57
